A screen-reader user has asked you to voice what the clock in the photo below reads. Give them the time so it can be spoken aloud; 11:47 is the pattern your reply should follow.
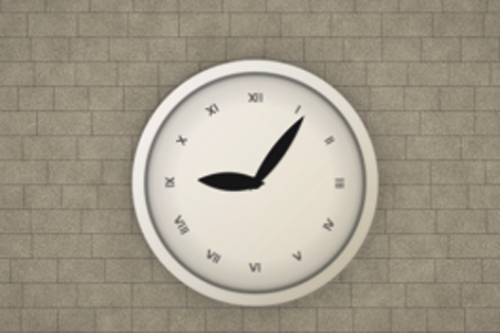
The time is 9:06
